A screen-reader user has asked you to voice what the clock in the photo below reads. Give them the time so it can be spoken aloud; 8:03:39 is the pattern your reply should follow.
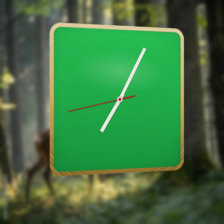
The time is 7:04:43
